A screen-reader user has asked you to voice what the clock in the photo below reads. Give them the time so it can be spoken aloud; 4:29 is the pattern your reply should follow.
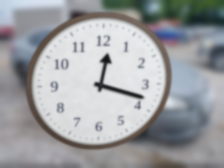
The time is 12:18
